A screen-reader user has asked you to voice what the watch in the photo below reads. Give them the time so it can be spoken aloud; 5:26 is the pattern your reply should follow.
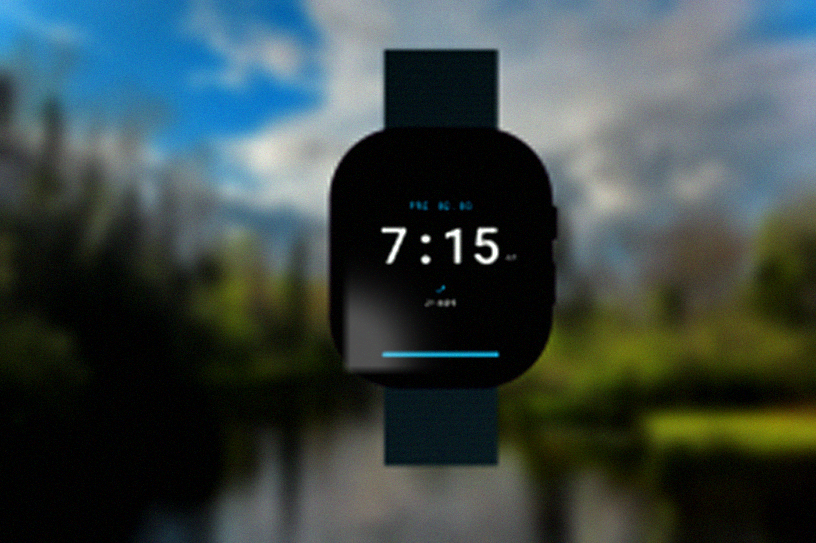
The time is 7:15
